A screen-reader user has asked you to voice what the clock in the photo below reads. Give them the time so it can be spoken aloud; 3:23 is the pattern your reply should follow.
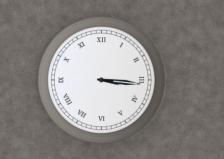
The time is 3:16
